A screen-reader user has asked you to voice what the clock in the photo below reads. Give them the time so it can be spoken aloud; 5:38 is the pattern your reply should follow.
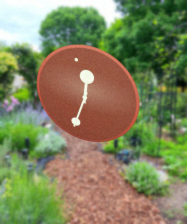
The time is 12:35
